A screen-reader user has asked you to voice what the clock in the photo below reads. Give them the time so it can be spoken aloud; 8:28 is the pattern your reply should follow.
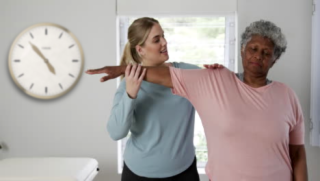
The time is 4:53
